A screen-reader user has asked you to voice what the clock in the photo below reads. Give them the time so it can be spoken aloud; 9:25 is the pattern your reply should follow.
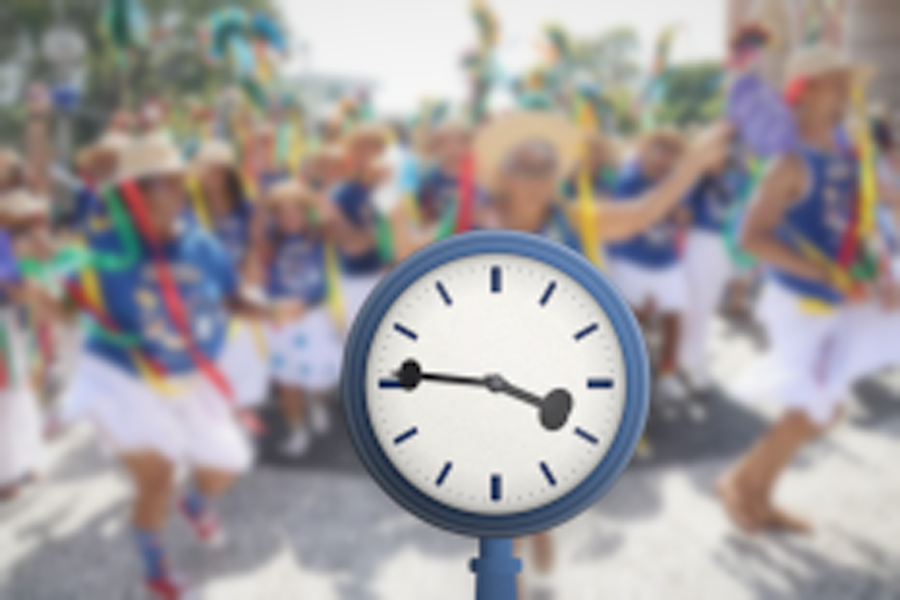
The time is 3:46
